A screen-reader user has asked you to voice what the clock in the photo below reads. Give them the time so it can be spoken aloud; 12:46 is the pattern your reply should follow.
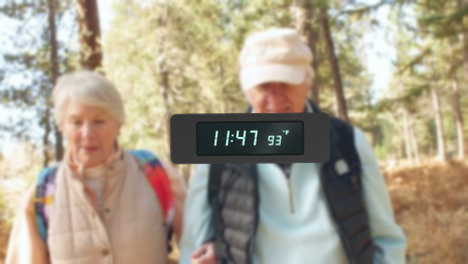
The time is 11:47
